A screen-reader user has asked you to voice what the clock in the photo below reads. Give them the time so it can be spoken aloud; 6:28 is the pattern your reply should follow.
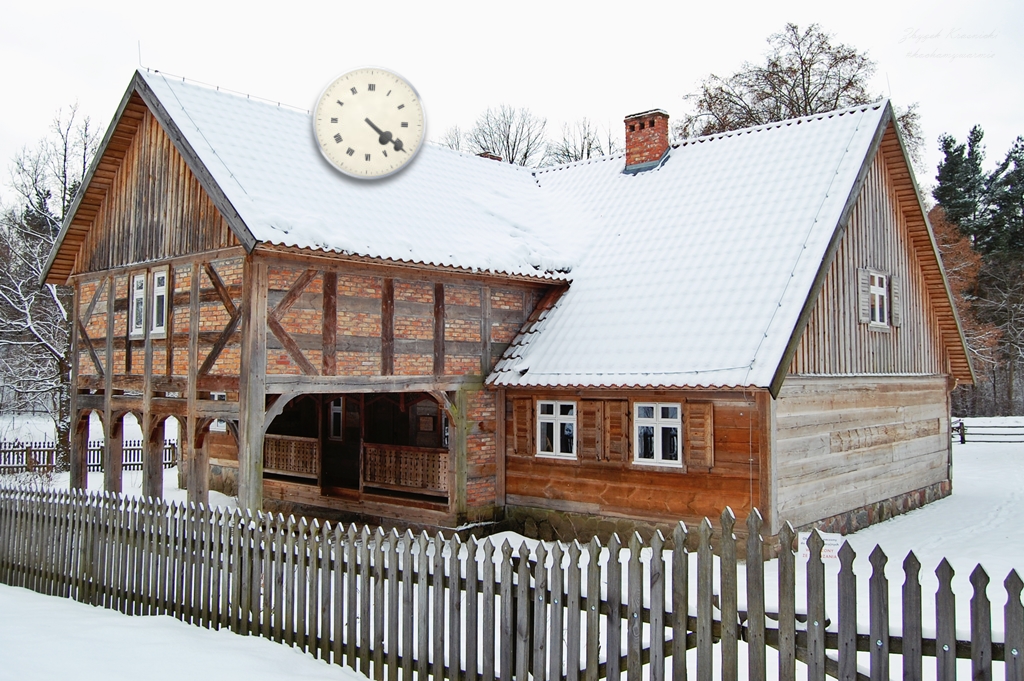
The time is 4:21
